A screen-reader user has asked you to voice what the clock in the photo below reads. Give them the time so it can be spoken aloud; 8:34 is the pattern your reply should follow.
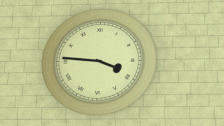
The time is 3:46
